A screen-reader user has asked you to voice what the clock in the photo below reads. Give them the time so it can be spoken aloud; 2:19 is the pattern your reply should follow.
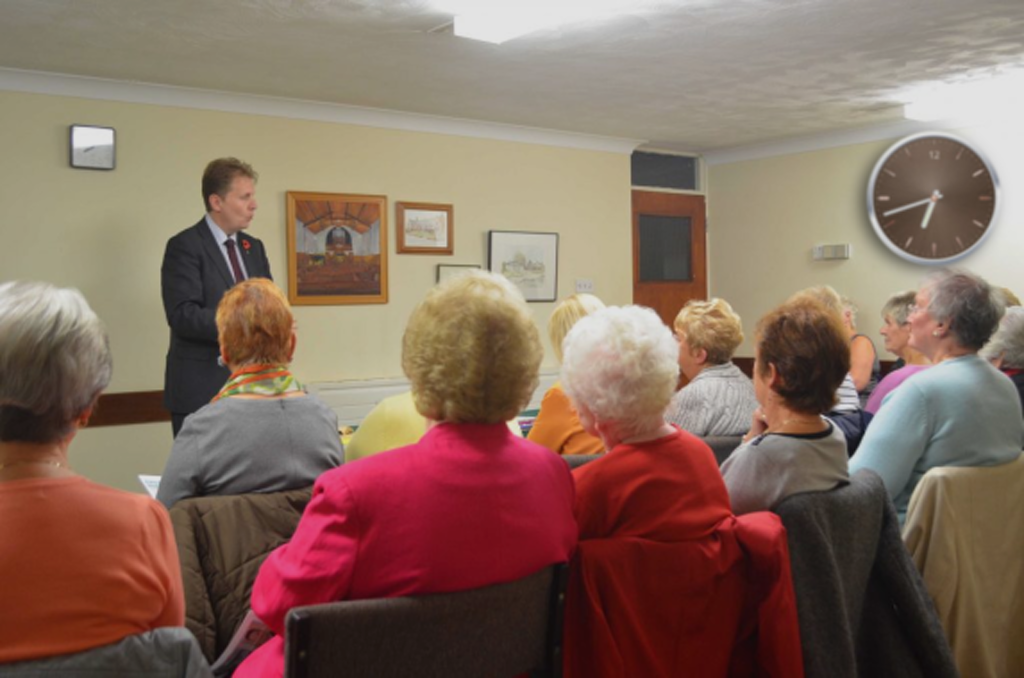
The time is 6:42
